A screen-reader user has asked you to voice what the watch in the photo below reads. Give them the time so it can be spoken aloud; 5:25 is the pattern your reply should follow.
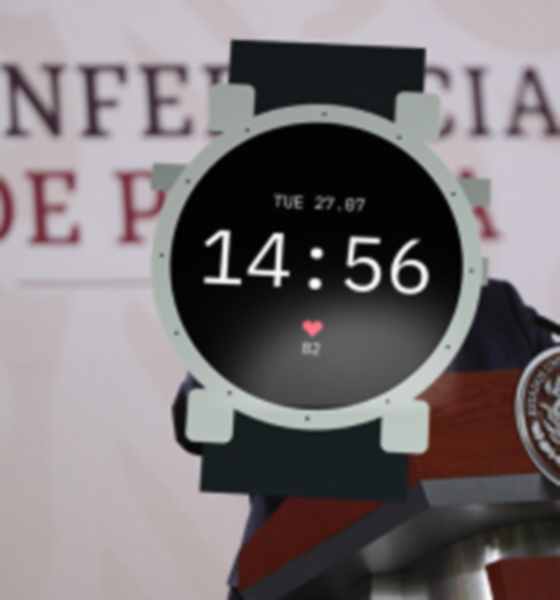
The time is 14:56
